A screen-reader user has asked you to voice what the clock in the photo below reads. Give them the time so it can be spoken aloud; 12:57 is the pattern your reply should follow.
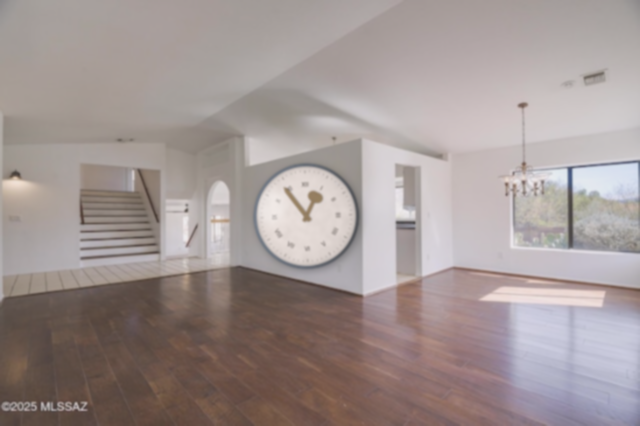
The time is 12:54
